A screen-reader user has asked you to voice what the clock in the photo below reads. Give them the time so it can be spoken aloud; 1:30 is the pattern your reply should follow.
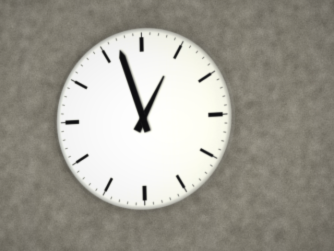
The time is 12:57
